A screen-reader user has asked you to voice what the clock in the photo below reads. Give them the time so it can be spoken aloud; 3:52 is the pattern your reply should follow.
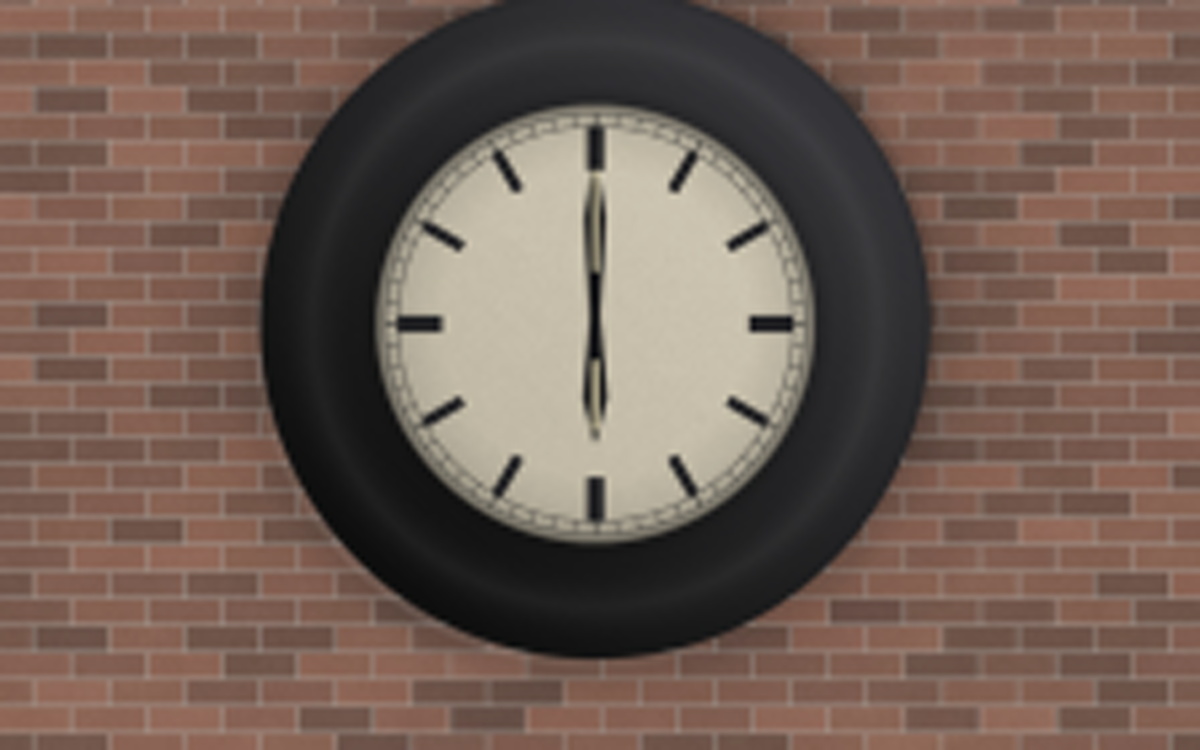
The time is 6:00
